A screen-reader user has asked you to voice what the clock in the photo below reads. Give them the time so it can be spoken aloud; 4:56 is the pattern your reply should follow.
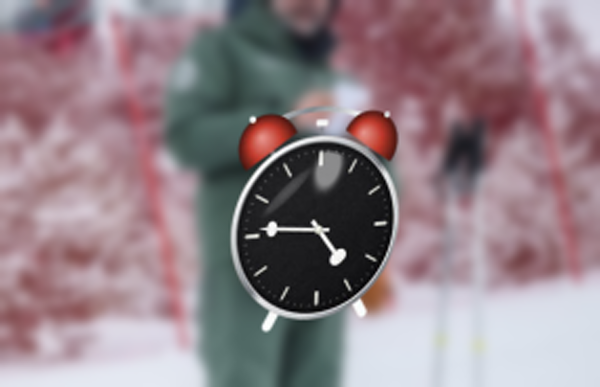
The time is 4:46
